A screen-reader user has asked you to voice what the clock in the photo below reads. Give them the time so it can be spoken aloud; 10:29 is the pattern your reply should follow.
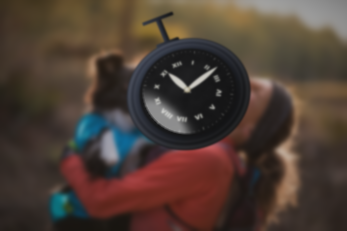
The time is 11:12
